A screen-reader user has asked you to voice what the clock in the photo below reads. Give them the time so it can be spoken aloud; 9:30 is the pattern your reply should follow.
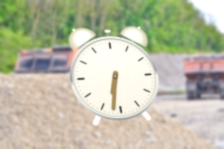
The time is 6:32
